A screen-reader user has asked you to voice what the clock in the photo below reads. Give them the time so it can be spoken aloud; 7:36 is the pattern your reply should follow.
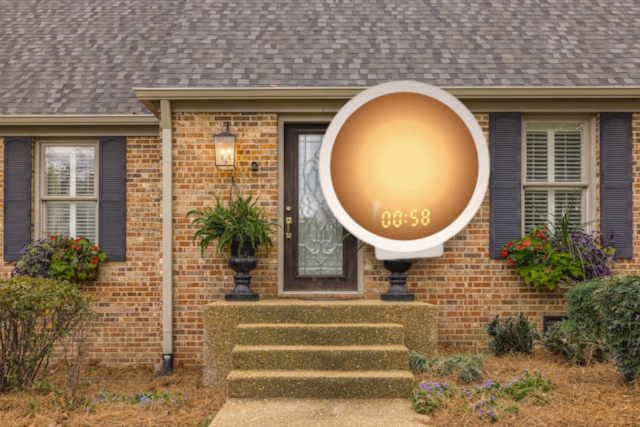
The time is 0:58
